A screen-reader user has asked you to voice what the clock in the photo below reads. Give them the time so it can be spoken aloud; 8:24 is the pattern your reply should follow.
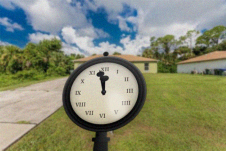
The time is 11:58
